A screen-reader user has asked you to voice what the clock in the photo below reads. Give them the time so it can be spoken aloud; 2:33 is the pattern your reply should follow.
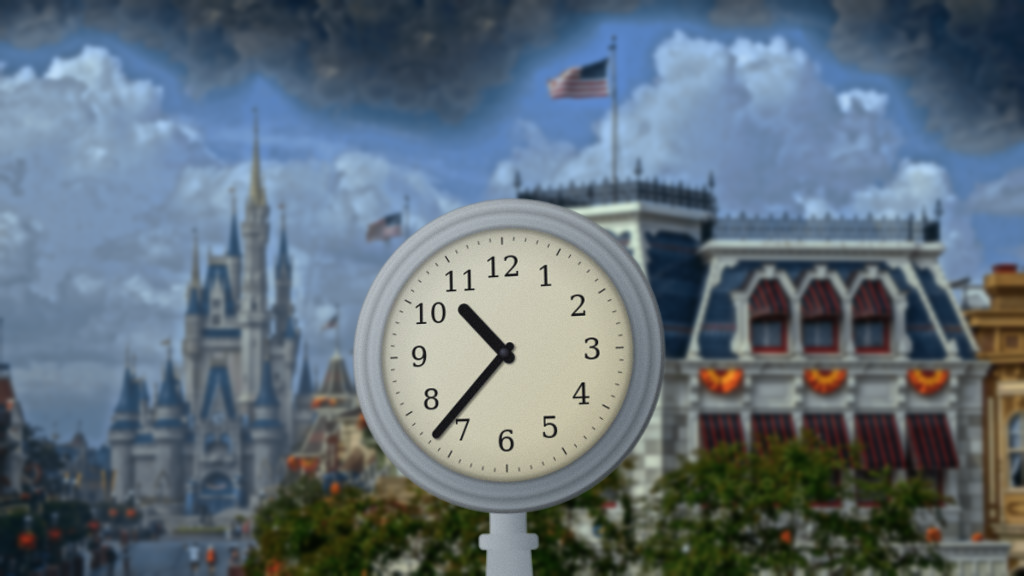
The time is 10:37
